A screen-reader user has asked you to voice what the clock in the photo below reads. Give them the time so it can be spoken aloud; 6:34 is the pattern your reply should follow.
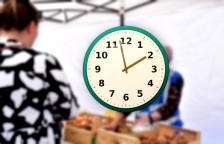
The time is 1:58
